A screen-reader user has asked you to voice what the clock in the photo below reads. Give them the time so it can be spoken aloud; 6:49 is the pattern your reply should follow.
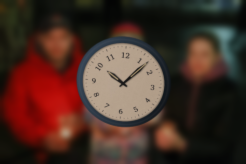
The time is 10:07
